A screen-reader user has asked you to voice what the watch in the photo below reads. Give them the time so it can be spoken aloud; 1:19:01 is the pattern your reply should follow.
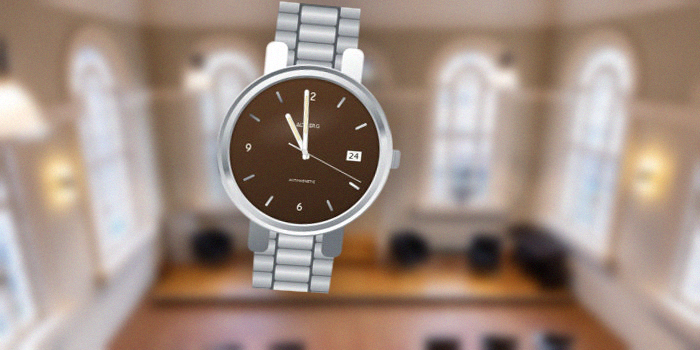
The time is 10:59:19
